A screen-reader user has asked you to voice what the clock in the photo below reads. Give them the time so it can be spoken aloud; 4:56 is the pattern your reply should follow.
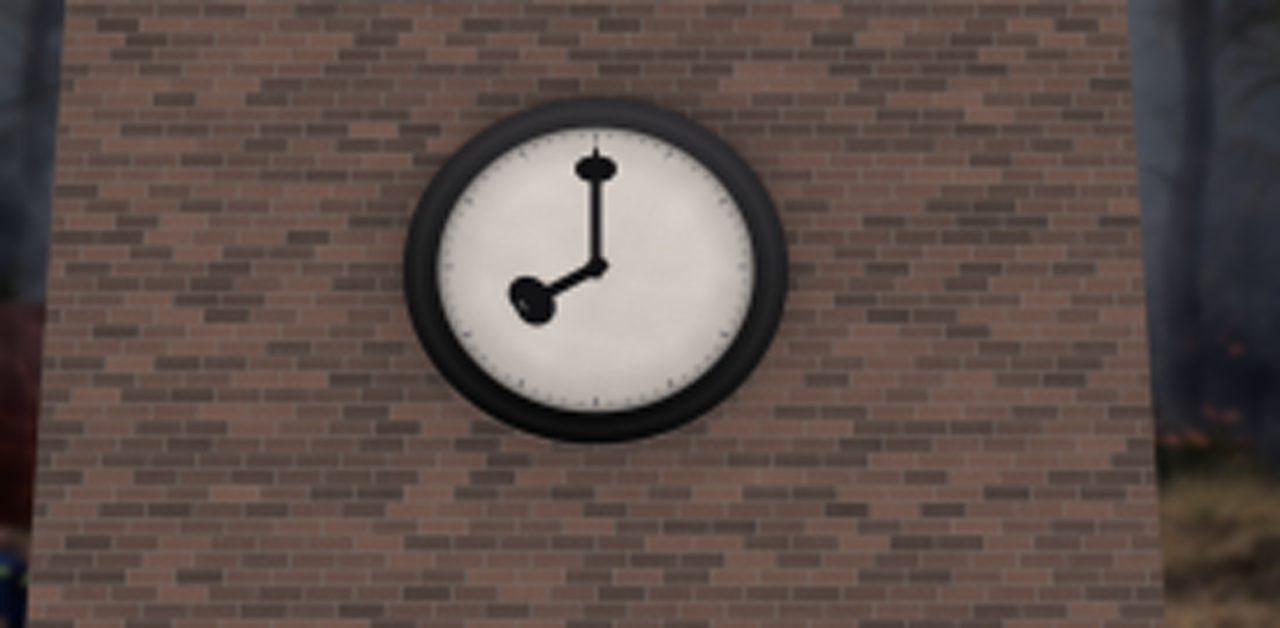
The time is 8:00
